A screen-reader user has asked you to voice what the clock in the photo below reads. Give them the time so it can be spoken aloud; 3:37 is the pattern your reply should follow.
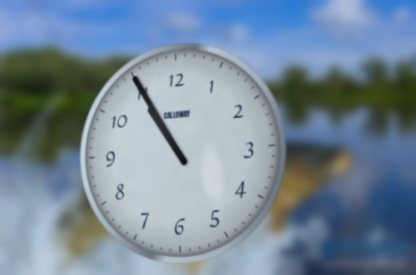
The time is 10:55
